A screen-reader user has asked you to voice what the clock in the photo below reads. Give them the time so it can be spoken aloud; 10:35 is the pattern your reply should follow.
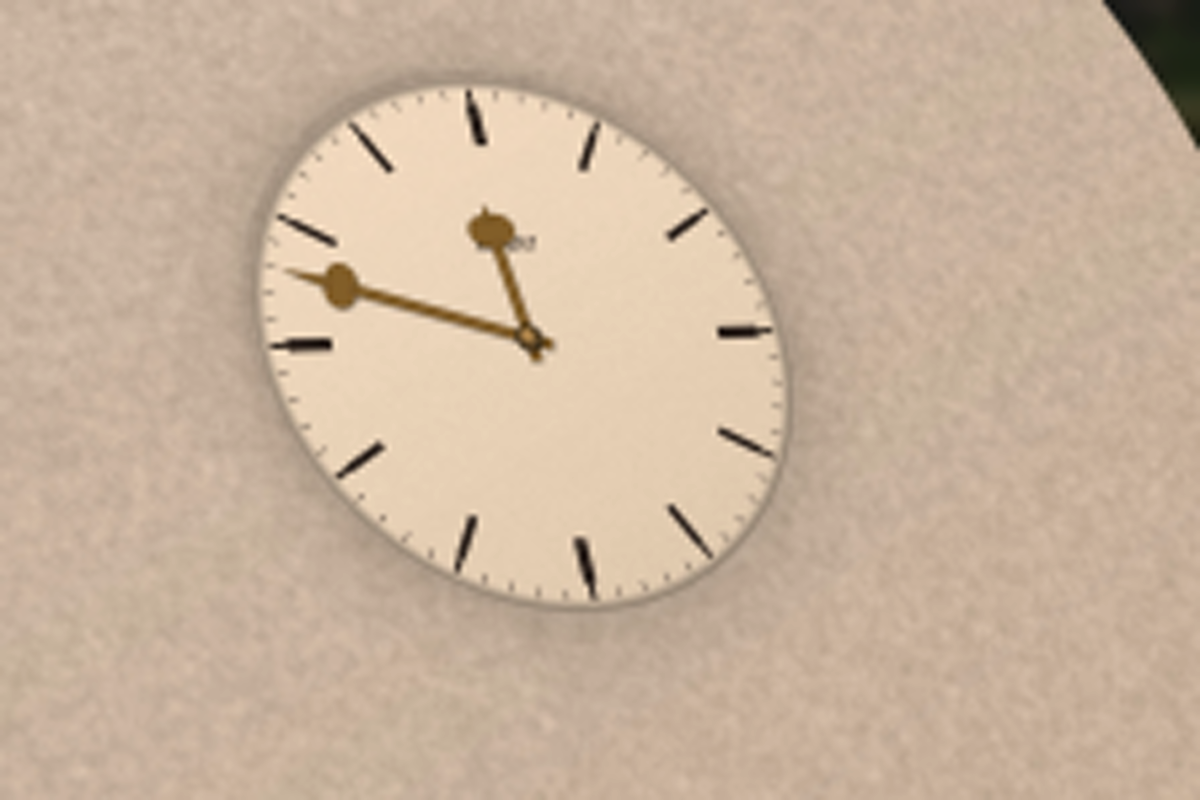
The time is 11:48
